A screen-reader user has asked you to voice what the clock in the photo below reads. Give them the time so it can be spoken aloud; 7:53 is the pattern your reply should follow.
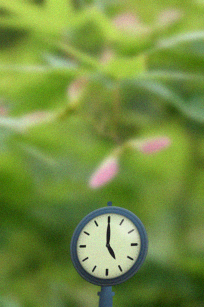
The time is 5:00
